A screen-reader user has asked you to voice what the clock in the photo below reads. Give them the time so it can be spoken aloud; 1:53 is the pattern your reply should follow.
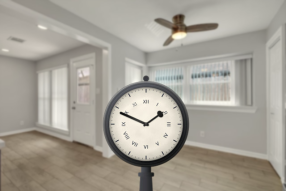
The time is 1:49
